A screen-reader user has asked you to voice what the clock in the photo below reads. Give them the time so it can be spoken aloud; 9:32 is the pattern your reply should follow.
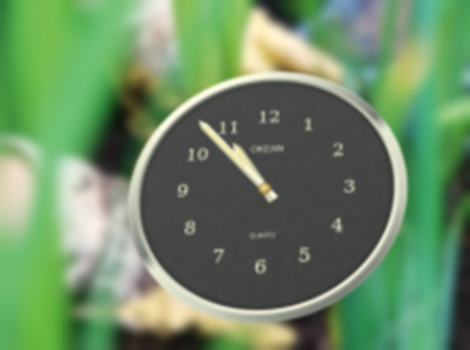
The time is 10:53
